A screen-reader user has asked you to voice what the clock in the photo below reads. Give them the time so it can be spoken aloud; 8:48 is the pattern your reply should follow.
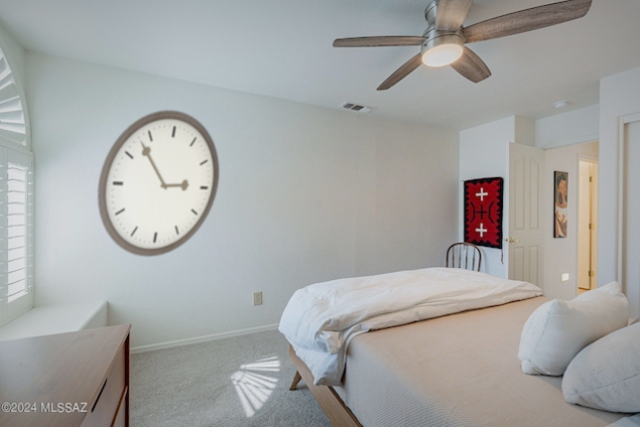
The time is 2:53
